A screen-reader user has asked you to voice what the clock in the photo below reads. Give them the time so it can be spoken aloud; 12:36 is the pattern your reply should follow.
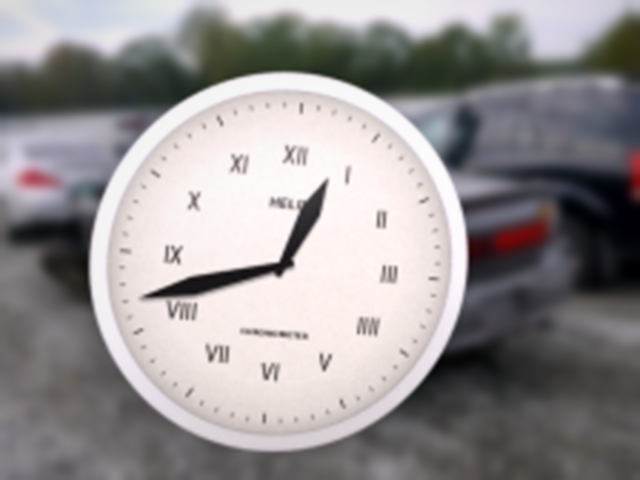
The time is 12:42
